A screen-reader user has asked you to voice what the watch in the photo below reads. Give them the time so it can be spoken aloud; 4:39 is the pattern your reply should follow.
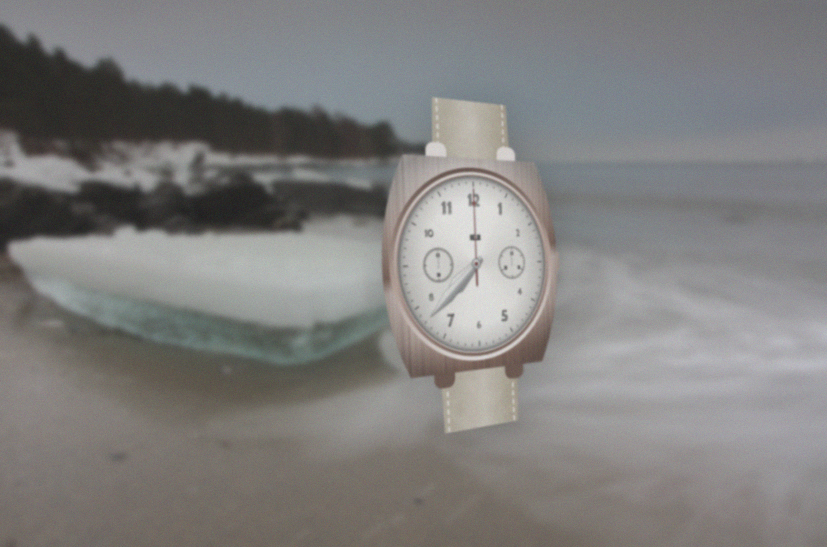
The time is 7:38
